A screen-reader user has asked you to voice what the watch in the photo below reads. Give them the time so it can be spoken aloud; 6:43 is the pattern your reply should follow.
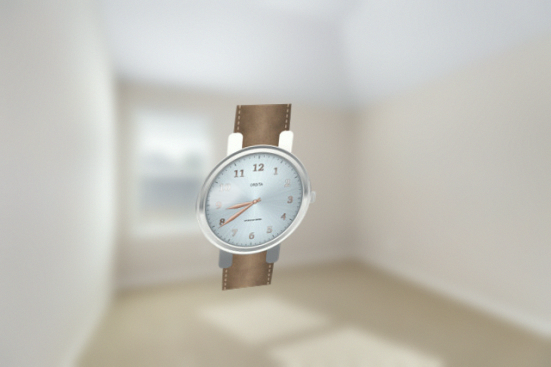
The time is 8:39
